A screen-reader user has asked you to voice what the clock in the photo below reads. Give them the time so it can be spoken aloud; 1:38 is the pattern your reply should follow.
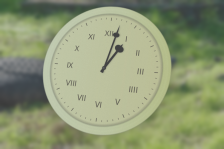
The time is 1:02
